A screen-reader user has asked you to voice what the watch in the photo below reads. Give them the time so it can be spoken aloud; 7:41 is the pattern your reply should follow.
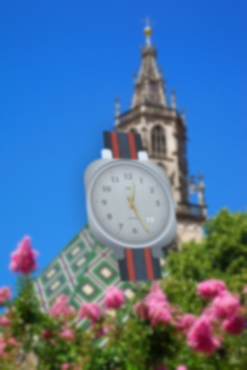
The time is 12:26
